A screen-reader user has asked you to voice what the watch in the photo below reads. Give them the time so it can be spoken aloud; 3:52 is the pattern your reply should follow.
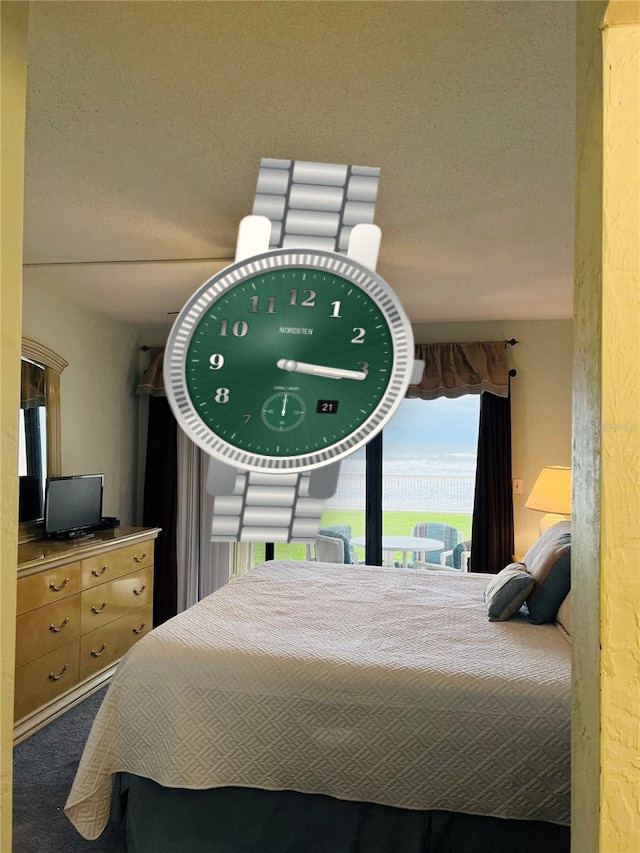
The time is 3:16
